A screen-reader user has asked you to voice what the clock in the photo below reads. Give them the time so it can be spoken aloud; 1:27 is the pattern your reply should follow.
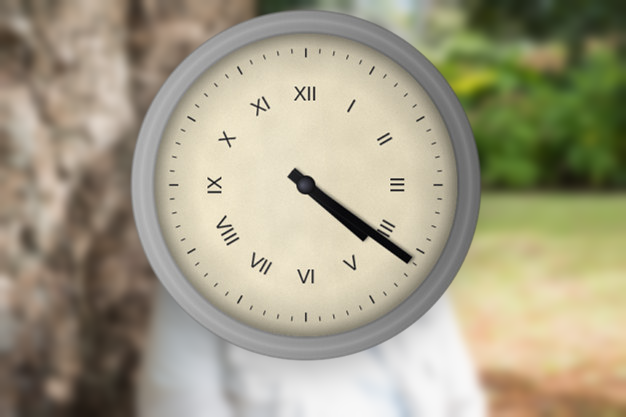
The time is 4:21
